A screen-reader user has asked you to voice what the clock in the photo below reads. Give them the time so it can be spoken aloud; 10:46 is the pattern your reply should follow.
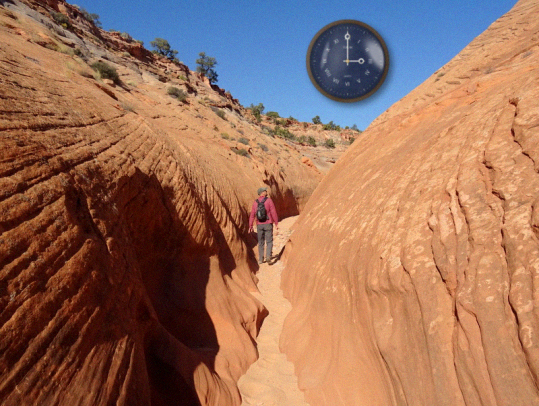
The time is 3:00
